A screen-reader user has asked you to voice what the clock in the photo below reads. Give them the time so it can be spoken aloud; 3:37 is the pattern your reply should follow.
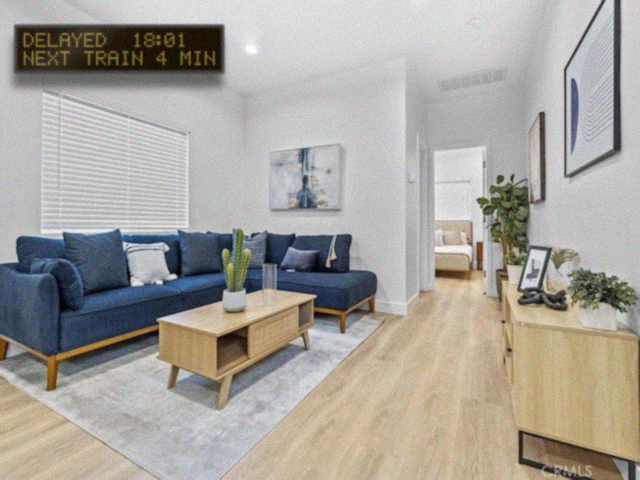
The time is 18:01
